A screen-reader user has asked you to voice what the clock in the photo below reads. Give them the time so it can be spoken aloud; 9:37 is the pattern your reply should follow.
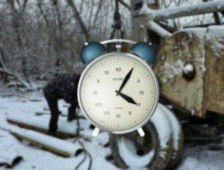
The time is 4:05
